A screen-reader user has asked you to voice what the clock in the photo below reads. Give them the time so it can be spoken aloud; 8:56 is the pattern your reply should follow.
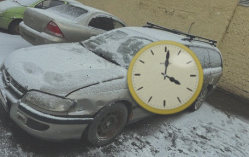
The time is 4:01
